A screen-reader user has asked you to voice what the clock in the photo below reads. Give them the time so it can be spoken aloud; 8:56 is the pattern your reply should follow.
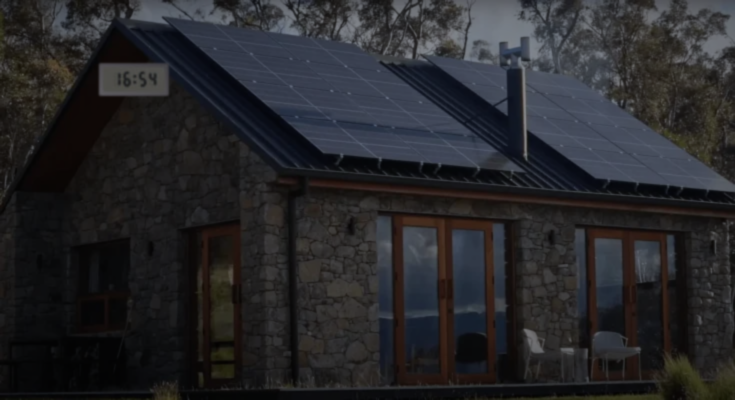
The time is 16:54
